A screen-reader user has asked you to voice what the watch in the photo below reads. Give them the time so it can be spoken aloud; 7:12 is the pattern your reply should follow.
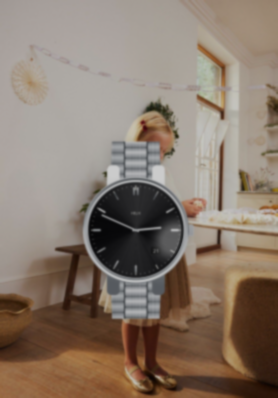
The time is 2:49
